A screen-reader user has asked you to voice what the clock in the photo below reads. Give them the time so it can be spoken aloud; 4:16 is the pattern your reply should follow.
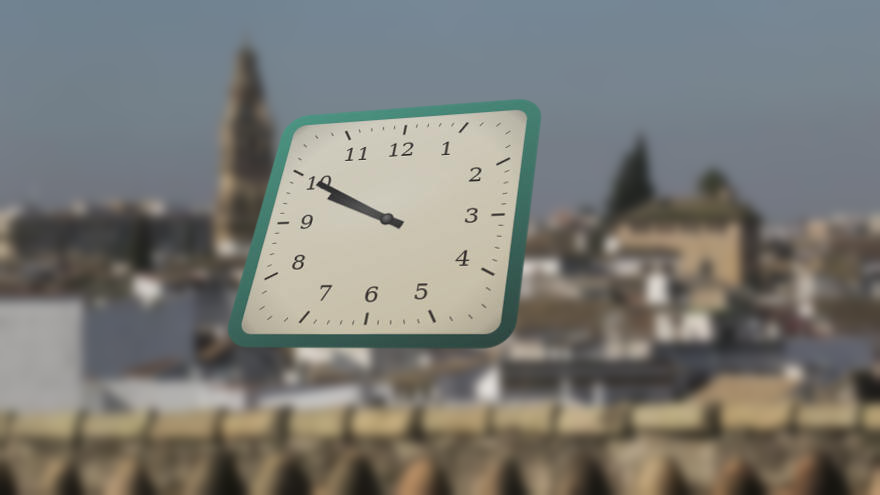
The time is 9:50
